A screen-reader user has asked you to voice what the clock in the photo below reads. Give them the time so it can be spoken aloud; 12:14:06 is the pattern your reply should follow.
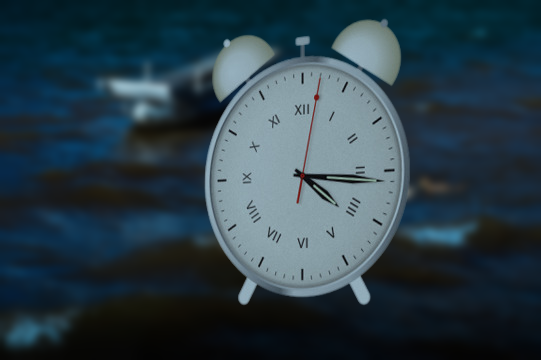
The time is 4:16:02
